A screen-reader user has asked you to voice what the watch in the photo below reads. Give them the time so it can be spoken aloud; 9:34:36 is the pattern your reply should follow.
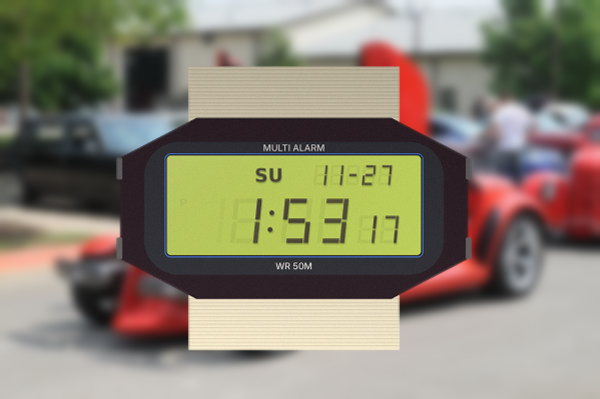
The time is 1:53:17
